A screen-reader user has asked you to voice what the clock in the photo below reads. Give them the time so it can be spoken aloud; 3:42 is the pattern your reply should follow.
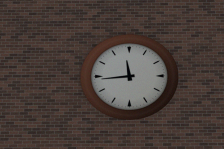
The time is 11:44
